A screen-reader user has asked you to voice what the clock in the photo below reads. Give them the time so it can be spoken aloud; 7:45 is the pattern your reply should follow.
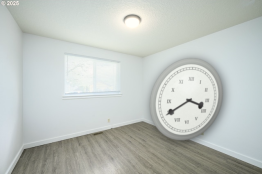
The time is 3:40
